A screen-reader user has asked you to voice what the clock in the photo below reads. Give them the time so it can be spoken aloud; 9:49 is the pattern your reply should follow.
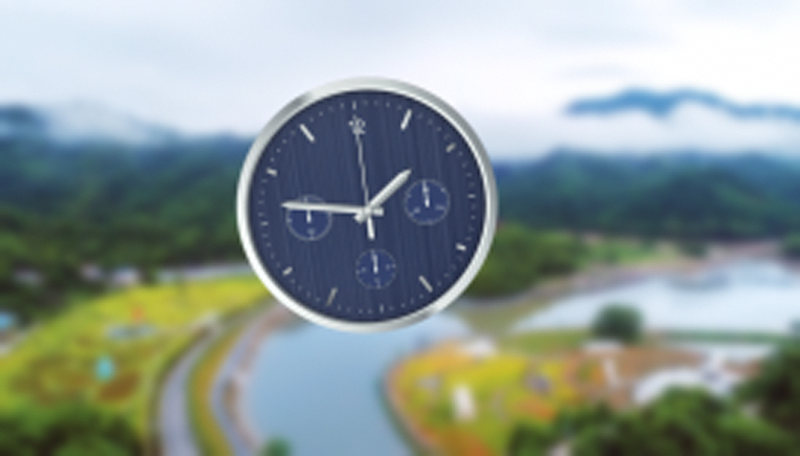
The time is 1:47
